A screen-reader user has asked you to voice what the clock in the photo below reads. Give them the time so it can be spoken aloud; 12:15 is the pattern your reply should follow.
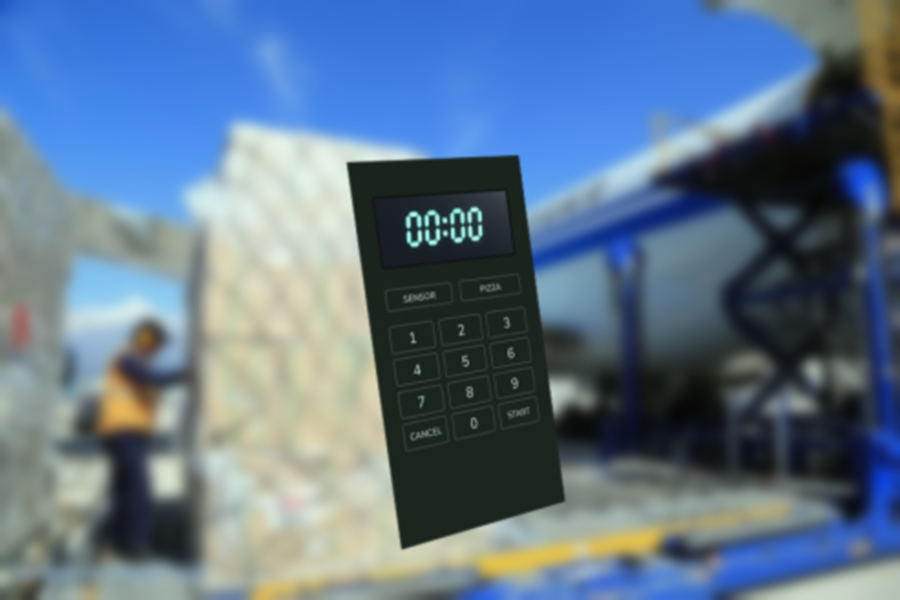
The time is 0:00
